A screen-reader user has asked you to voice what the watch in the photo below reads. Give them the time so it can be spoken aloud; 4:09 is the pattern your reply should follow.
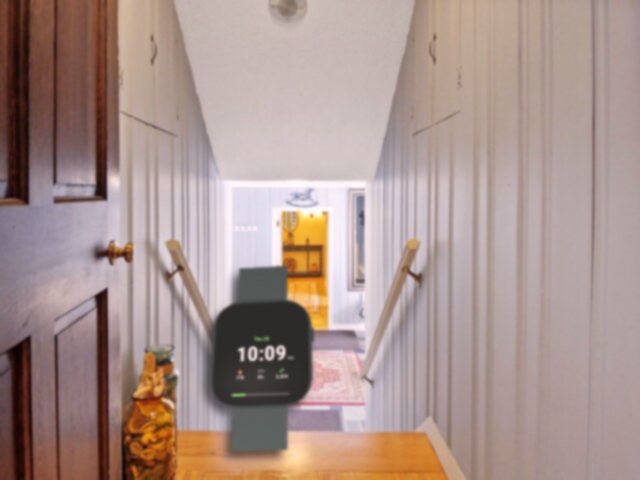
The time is 10:09
